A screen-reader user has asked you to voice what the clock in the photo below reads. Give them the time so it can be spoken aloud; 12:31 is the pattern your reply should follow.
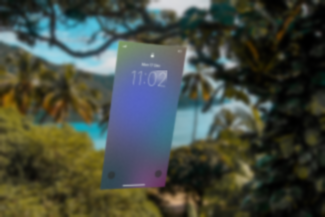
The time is 11:02
